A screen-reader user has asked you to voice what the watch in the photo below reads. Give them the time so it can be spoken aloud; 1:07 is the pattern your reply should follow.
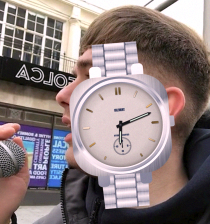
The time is 6:12
